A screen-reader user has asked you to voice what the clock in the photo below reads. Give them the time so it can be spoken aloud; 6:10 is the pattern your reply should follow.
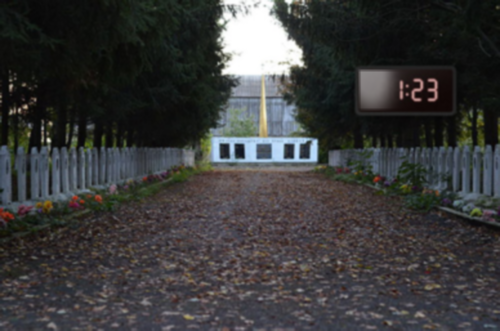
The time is 1:23
